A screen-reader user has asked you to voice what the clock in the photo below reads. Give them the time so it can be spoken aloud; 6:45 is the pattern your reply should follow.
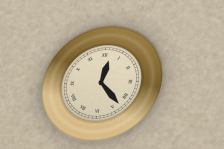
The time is 12:23
